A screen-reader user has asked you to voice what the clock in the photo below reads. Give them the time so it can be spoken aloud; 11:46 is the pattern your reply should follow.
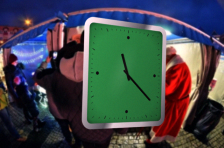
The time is 11:22
